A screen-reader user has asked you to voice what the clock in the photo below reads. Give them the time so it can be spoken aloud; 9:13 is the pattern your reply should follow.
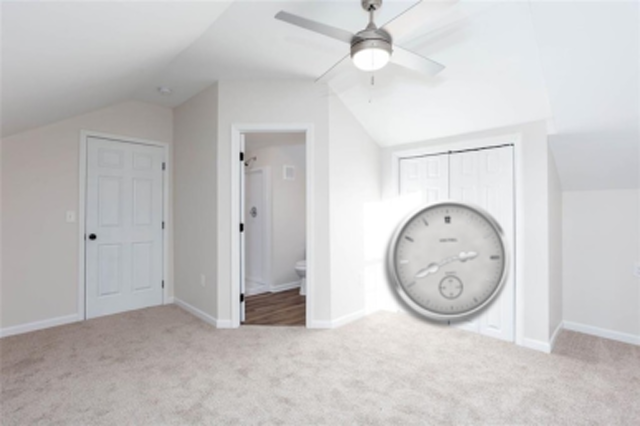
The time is 2:41
